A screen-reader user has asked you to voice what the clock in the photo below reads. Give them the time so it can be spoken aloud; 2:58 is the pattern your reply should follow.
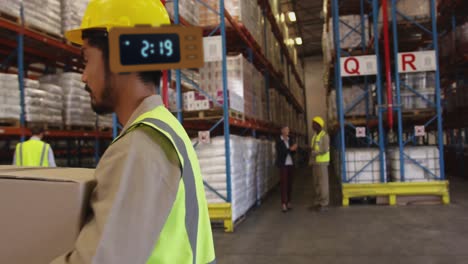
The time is 2:19
